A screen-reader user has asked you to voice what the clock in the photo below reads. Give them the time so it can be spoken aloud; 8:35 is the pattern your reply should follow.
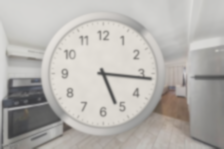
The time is 5:16
